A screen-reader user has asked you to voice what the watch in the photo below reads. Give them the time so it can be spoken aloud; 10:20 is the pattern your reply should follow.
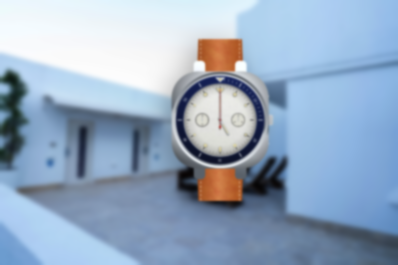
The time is 5:00
